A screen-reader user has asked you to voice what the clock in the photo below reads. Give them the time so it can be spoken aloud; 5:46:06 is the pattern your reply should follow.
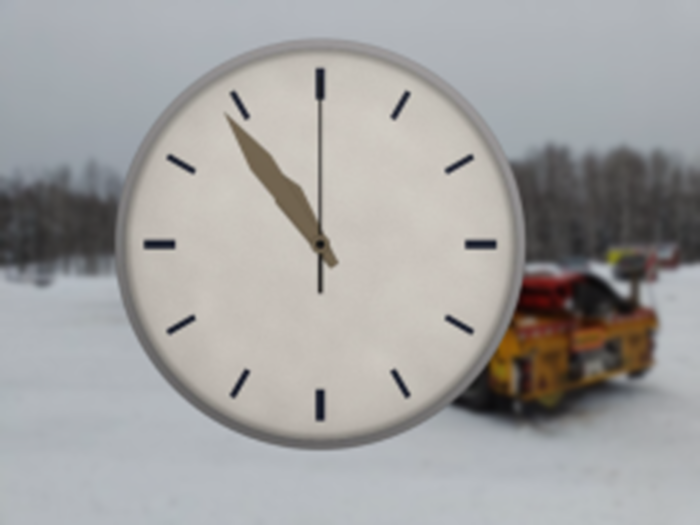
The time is 10:54:00
